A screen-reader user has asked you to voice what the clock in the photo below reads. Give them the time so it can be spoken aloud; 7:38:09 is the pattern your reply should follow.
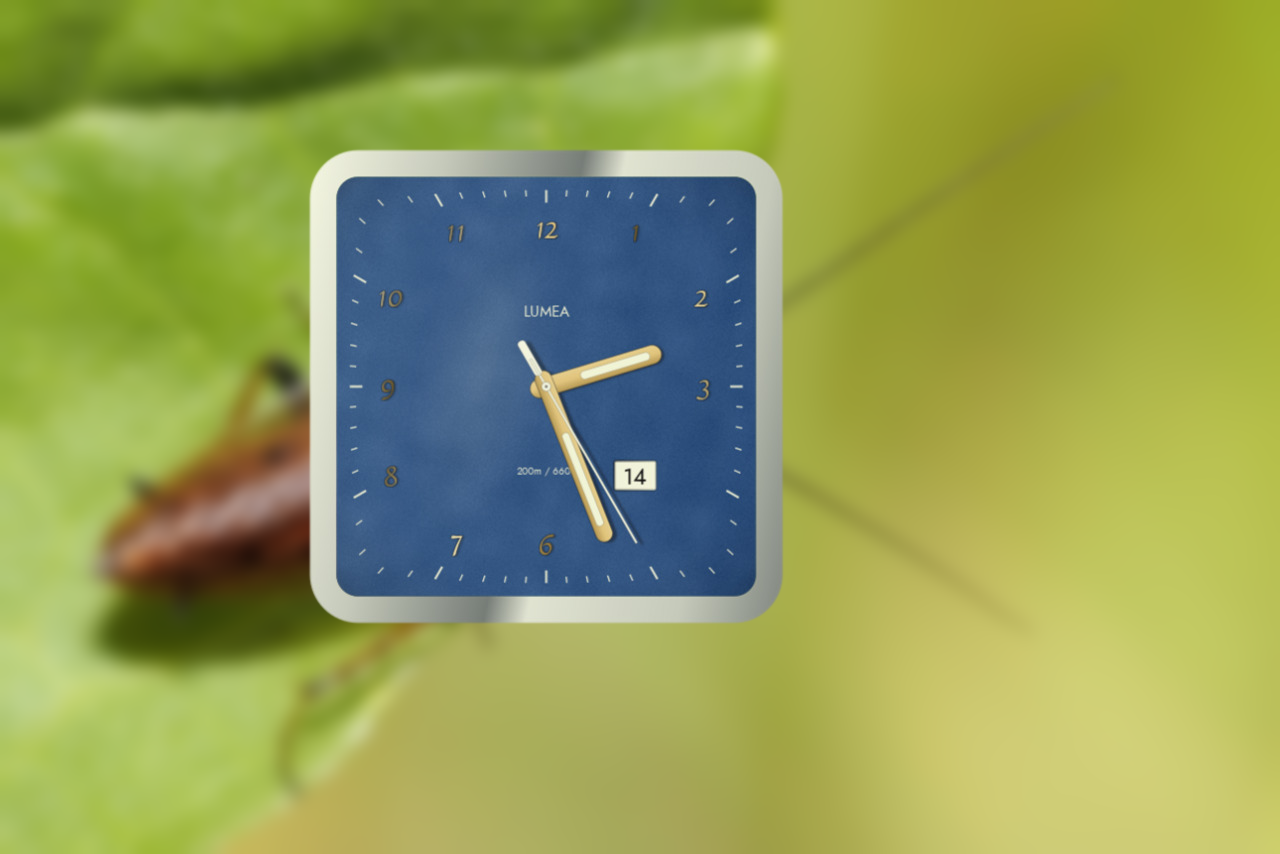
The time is 2:26:25
